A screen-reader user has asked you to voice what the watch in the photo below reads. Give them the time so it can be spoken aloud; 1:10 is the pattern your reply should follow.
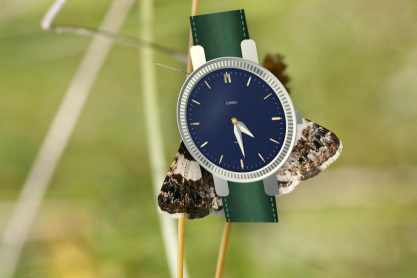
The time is 4:29
